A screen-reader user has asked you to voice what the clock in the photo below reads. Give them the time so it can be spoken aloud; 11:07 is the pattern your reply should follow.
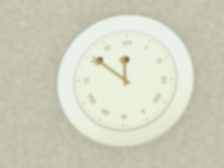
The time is 11:51
